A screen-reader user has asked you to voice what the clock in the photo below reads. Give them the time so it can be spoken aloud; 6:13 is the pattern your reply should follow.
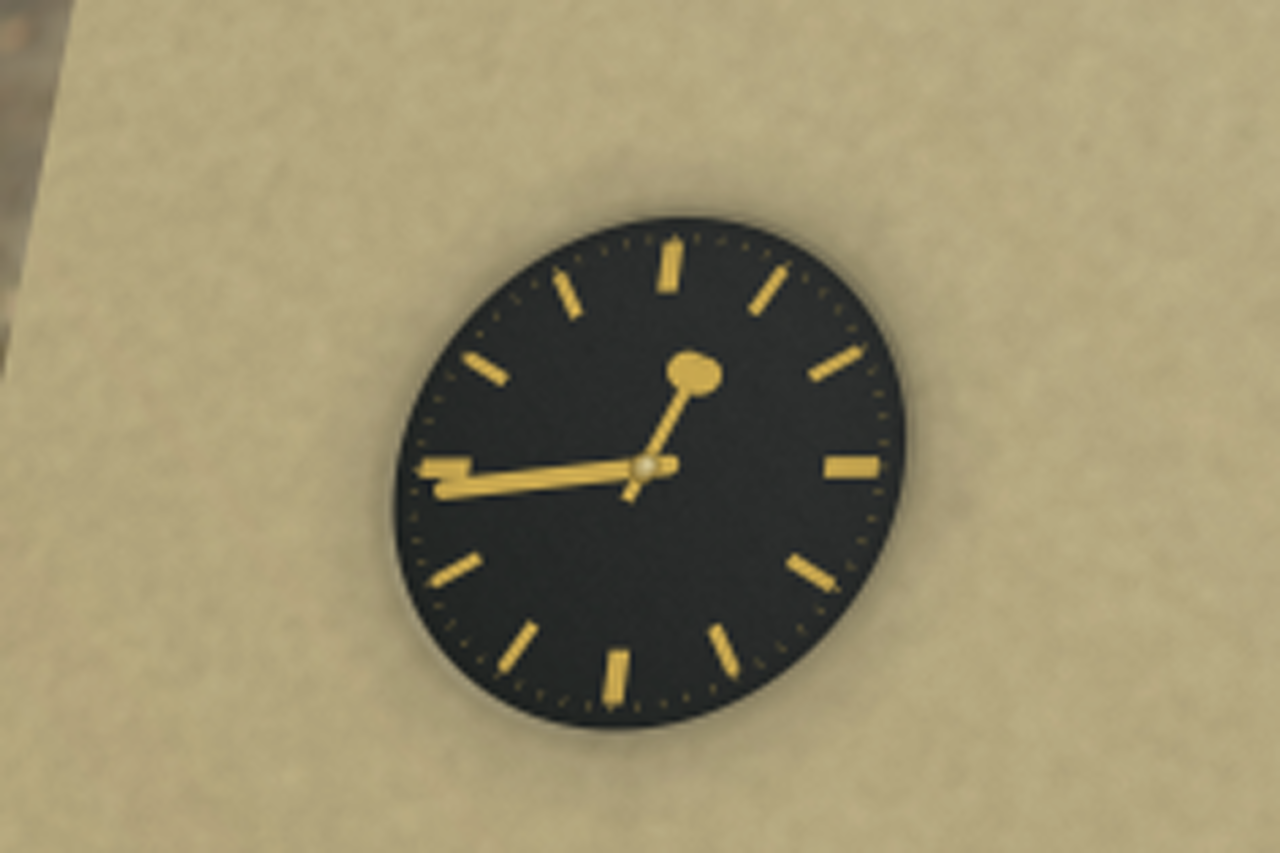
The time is 12:44
